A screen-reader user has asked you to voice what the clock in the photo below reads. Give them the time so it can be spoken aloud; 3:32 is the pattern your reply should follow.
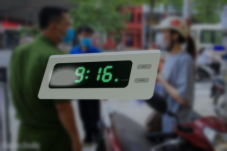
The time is 9:16
